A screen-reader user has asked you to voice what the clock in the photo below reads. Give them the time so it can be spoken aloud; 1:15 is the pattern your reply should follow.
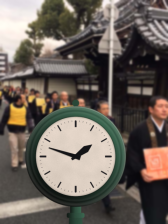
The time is 1:48
